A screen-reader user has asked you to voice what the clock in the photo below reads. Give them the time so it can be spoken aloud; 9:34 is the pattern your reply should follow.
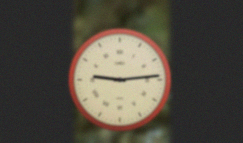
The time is 9:14
